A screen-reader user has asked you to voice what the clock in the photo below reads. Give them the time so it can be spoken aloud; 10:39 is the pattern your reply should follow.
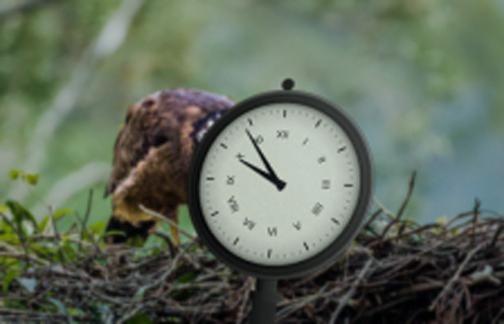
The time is 9:54
